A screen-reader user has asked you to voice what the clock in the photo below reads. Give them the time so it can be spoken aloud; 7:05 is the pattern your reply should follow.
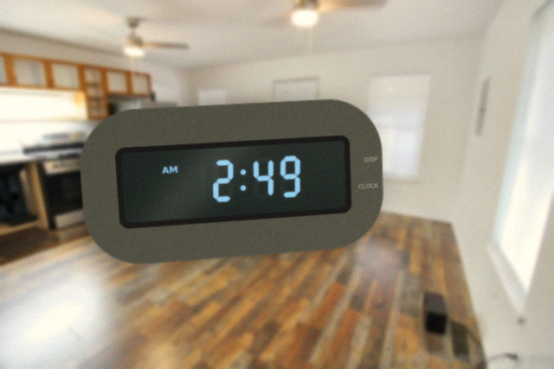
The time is 2:49
